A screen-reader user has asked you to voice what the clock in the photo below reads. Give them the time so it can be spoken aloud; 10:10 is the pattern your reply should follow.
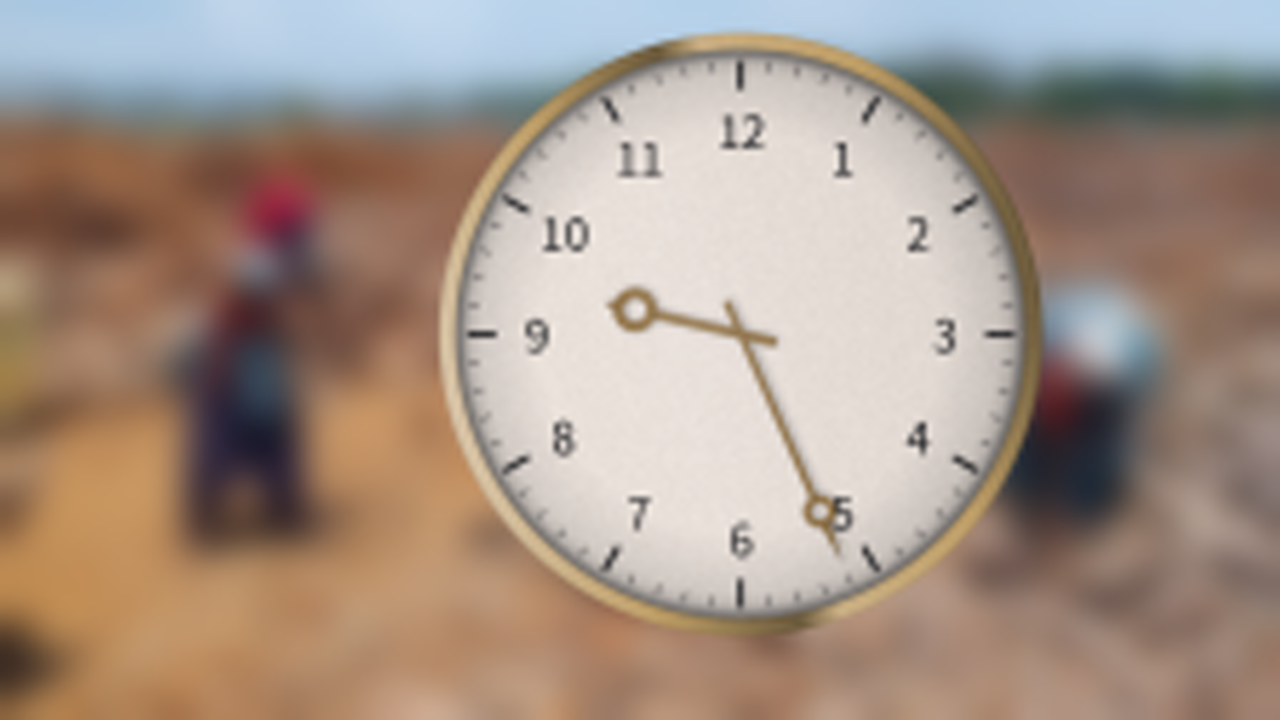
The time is 9:26
